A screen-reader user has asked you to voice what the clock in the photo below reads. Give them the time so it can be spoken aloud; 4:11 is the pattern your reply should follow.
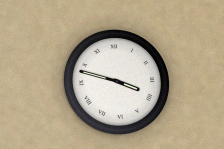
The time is 3:48
